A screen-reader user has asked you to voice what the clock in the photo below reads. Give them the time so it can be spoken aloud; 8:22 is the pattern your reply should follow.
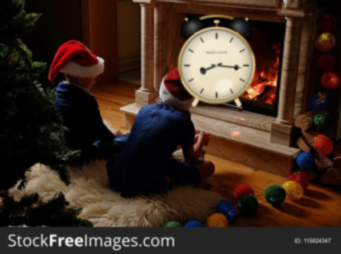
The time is 8:16
